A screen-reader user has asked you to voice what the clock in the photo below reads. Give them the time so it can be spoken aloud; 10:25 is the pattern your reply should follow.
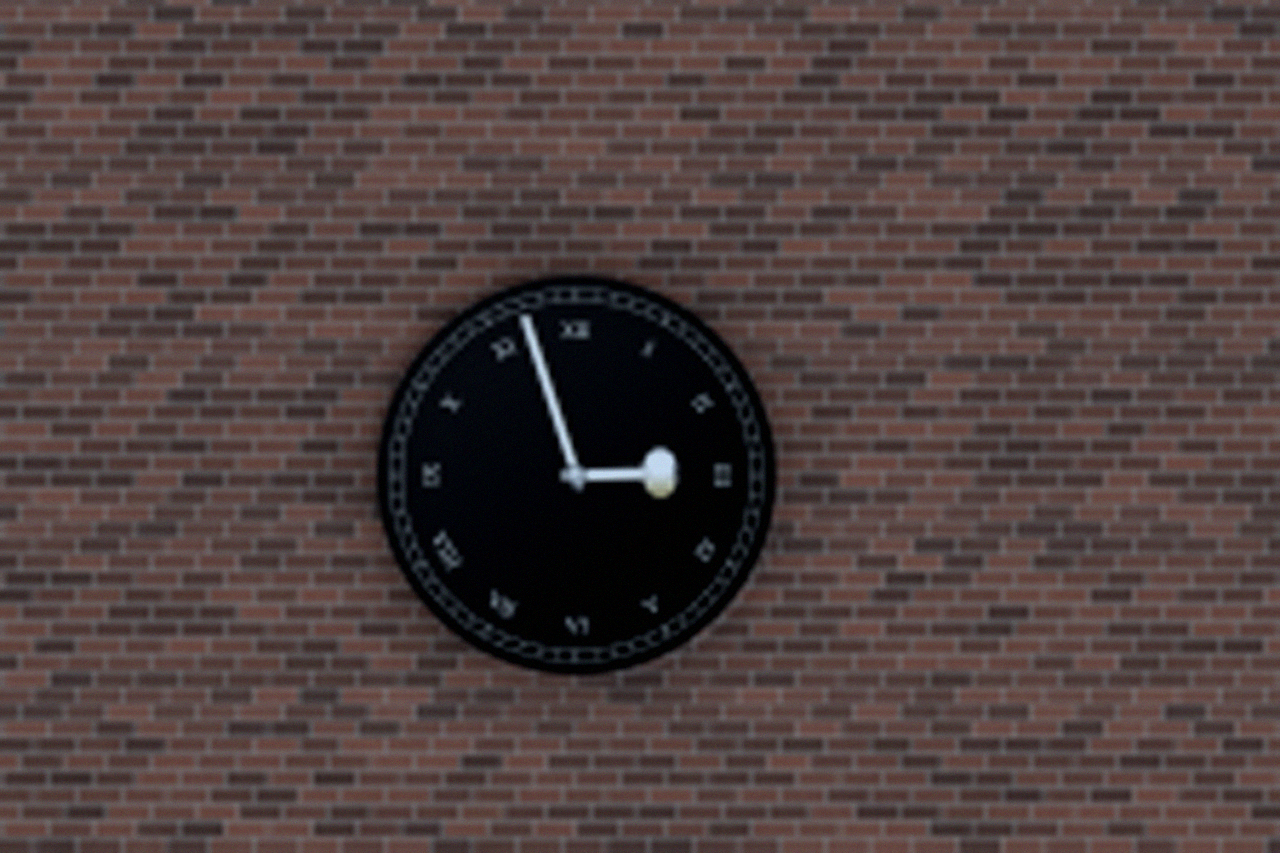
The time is 2:57
